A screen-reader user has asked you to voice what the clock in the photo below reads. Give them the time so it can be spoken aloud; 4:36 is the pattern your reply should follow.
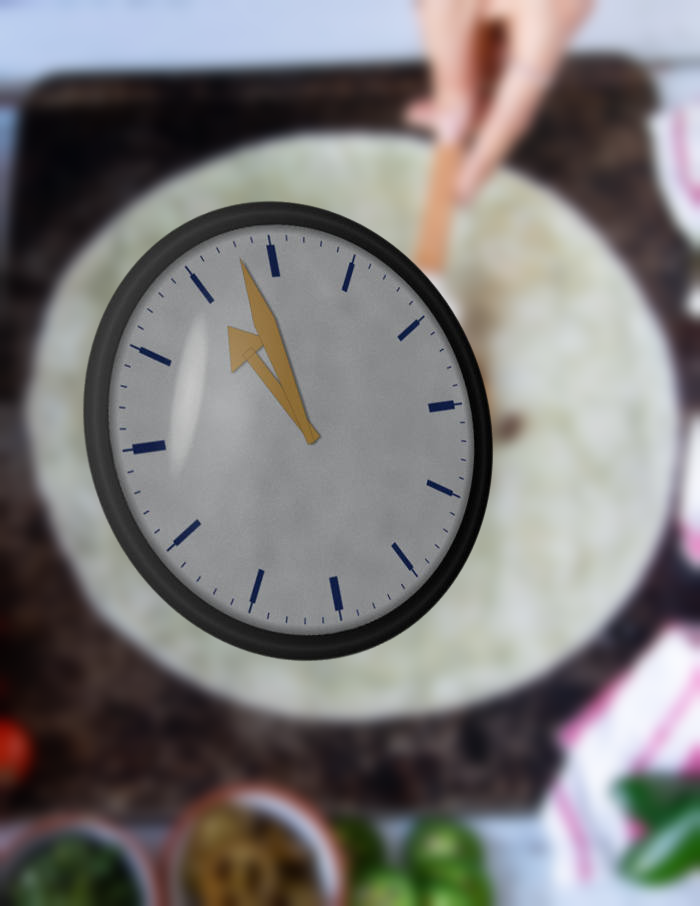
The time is 10:58
